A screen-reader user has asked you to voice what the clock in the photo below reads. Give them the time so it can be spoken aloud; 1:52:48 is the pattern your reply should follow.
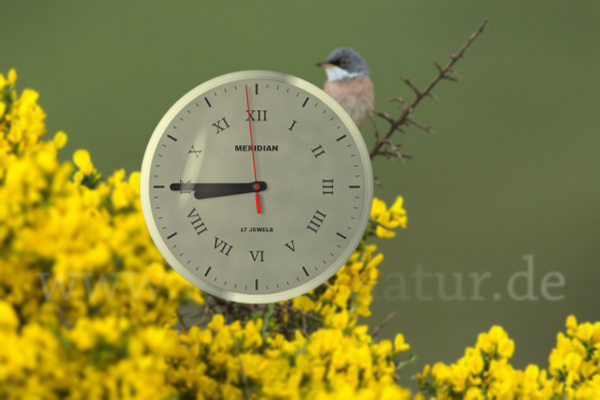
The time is 8:44:59
